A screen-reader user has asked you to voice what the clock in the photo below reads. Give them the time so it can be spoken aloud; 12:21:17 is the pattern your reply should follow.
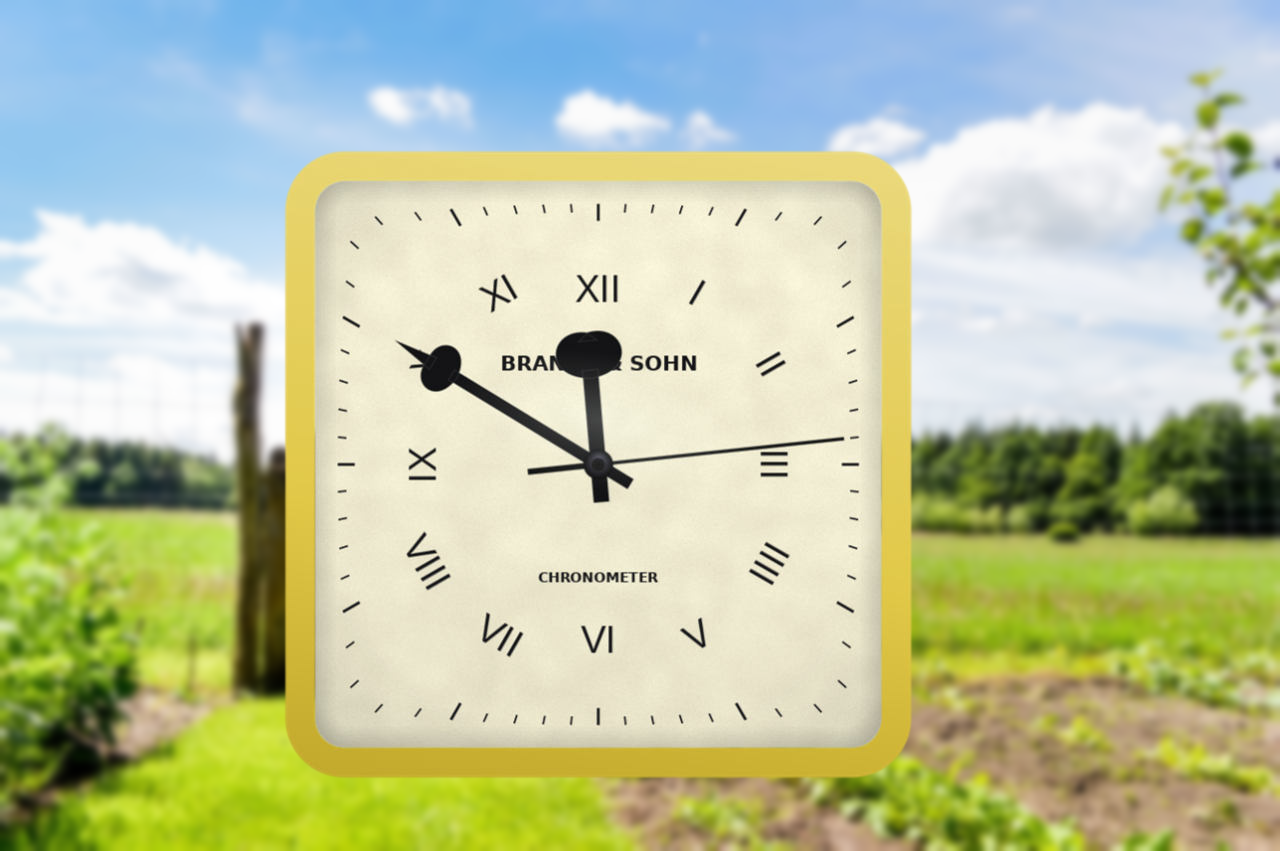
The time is 11:50:14
